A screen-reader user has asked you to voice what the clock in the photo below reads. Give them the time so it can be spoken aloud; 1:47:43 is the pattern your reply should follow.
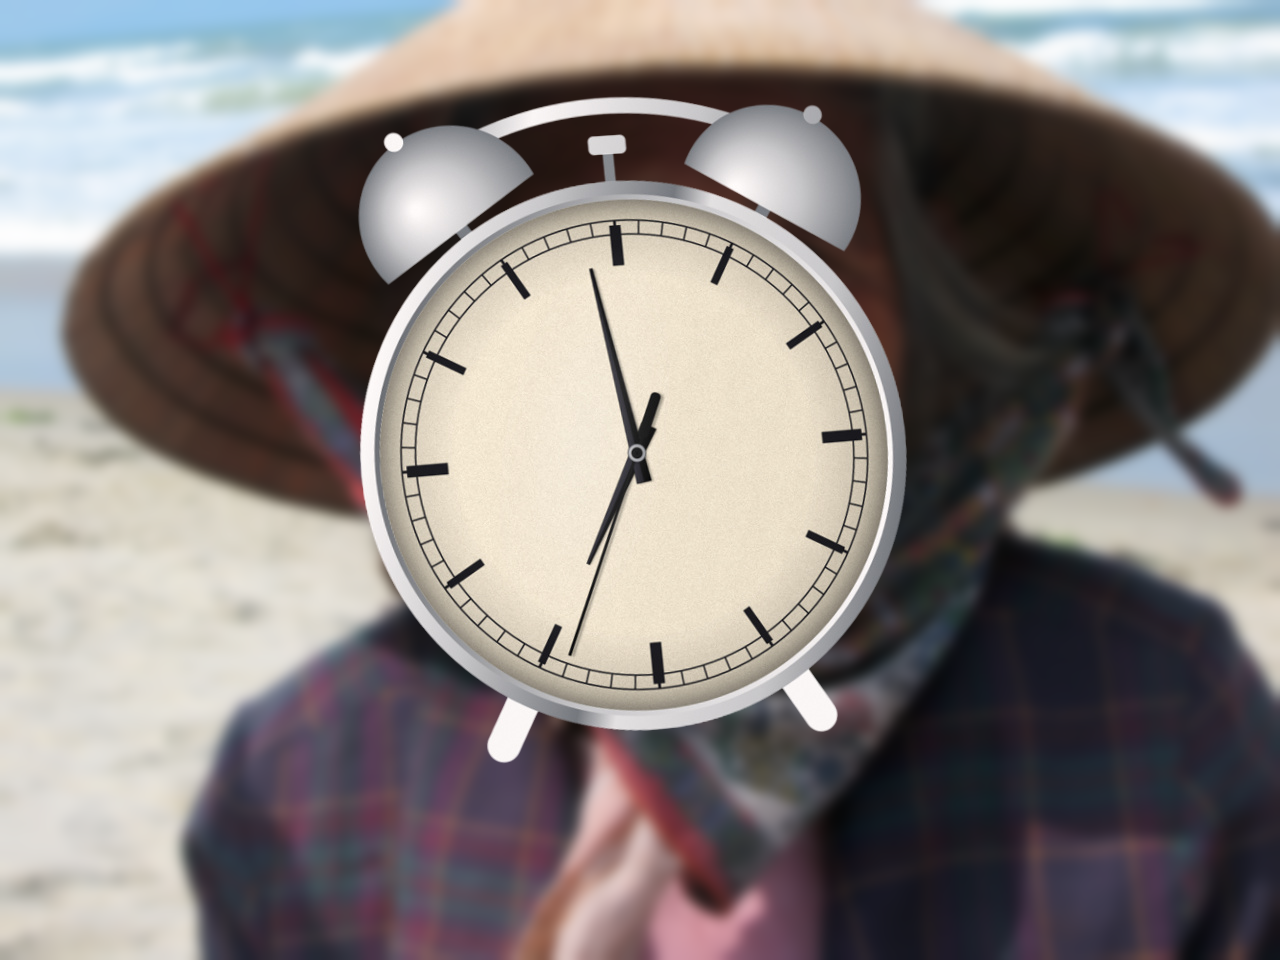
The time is 6:58:34
